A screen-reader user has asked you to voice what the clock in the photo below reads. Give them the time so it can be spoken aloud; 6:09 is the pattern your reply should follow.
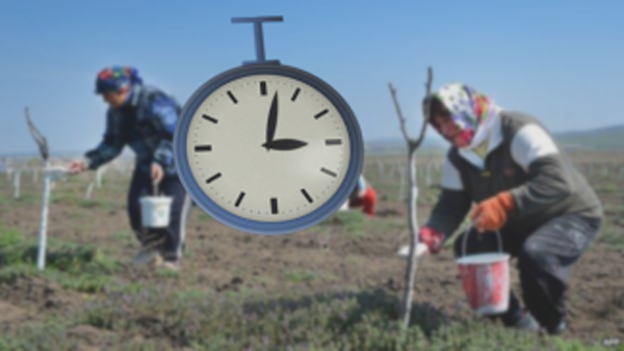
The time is 3:02
